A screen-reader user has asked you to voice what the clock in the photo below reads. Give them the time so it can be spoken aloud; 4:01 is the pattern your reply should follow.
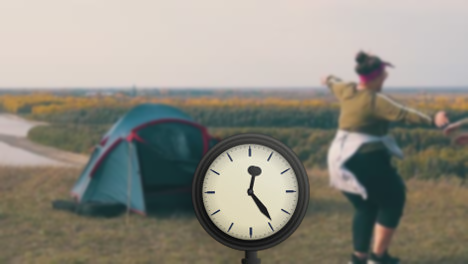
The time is 12:24
